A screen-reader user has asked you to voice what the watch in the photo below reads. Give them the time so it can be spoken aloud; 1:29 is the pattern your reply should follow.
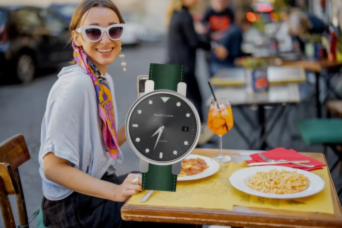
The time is 7:33
